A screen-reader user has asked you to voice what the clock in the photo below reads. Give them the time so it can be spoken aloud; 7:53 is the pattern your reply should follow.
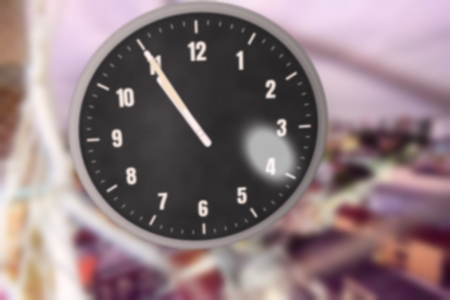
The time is 10:55
